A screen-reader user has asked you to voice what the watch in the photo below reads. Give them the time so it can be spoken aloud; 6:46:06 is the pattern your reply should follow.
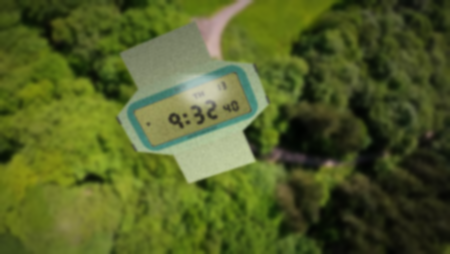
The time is 9:32:40
